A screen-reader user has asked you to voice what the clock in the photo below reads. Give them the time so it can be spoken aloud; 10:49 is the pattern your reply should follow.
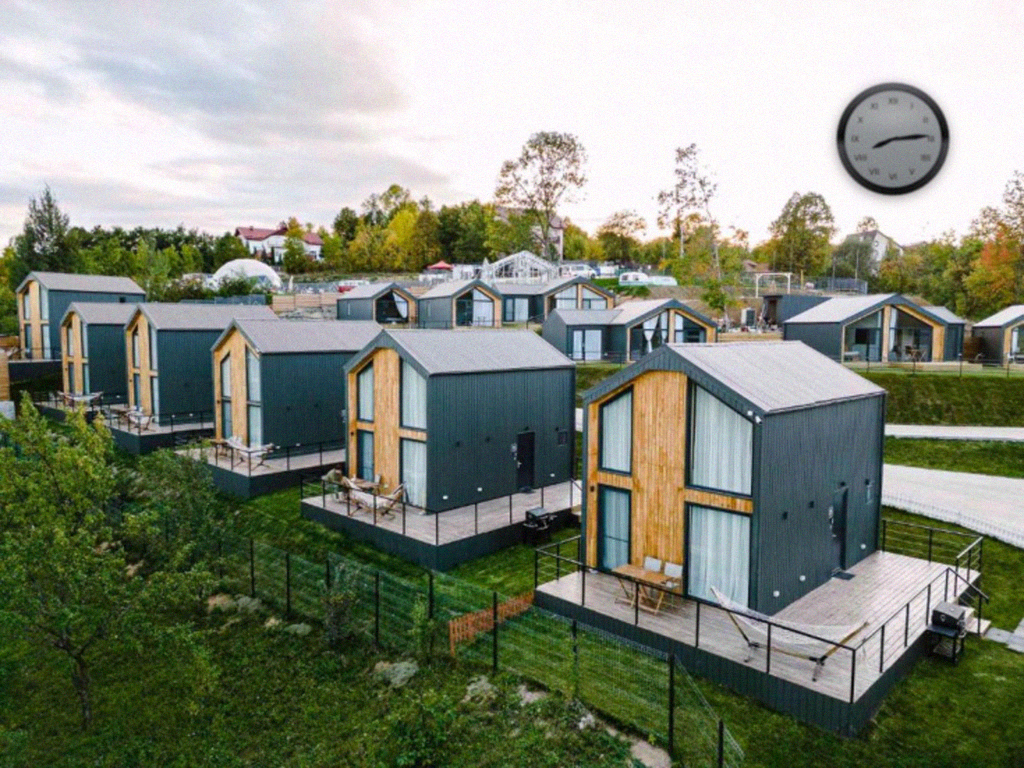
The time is 8:14
